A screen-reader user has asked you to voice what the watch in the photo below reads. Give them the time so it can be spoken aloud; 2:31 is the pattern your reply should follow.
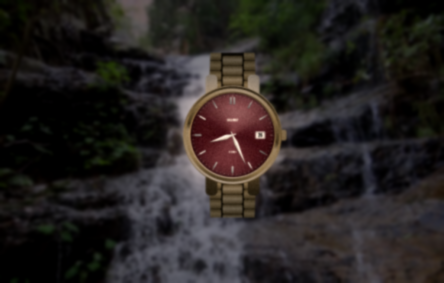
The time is 8:26
